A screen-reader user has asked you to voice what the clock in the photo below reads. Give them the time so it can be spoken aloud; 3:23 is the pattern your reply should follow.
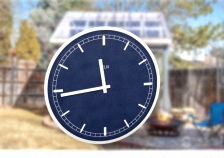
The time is 11:44
